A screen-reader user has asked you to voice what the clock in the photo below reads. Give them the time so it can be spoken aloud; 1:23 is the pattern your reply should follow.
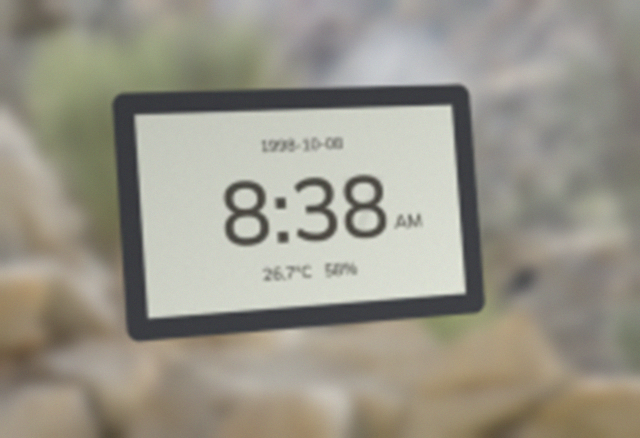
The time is 8:38
